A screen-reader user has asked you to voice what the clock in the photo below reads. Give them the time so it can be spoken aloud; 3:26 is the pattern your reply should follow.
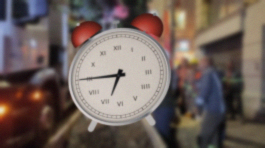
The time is 6:45
